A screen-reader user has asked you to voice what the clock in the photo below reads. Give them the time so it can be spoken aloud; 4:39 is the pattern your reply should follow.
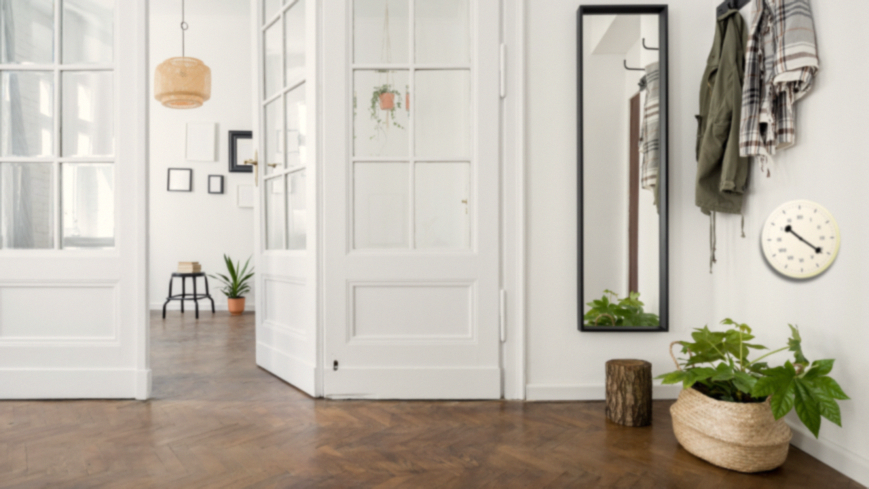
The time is 10:21
